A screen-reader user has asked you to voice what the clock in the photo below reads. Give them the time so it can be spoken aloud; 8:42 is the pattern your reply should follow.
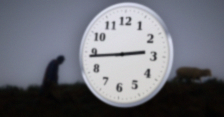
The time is 2:44
